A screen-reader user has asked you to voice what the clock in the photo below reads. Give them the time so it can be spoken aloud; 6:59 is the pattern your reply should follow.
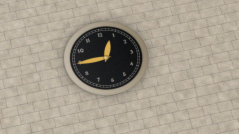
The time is 12:45
